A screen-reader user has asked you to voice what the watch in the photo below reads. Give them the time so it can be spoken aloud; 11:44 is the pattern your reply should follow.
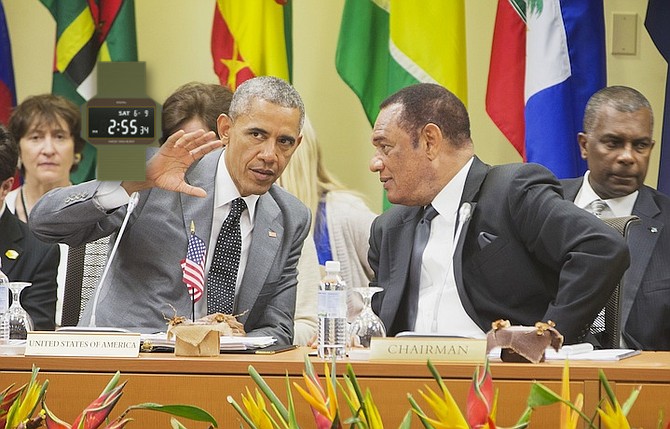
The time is 2:55
